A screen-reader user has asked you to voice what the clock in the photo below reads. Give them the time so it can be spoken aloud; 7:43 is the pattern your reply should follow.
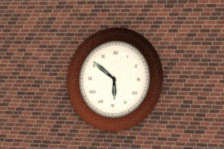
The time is 5:51
